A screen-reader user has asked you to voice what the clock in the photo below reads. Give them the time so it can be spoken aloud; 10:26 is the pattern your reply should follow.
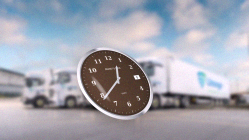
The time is 12:39
